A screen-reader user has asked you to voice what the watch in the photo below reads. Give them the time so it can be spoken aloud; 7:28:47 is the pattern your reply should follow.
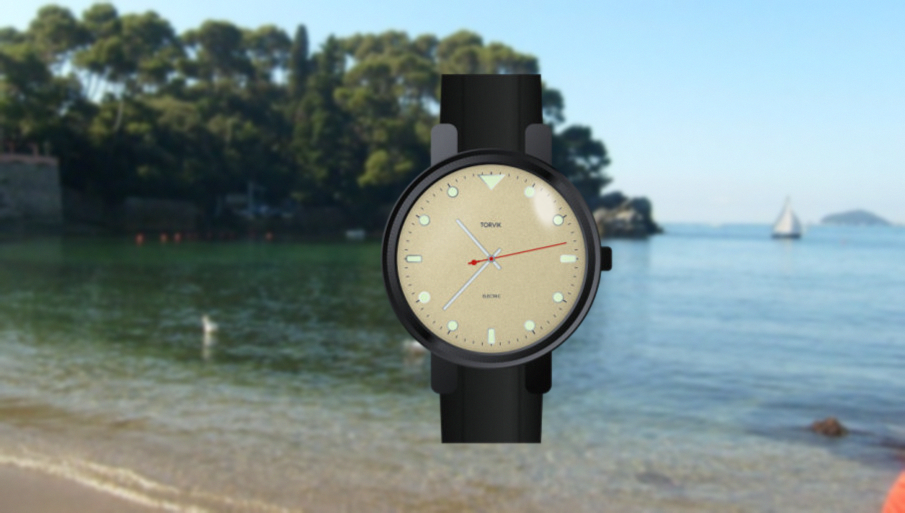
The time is 10:37:13
